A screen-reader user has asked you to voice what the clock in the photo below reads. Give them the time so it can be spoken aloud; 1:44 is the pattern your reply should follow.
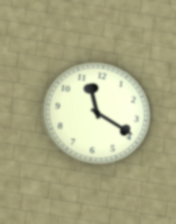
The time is 11:19
